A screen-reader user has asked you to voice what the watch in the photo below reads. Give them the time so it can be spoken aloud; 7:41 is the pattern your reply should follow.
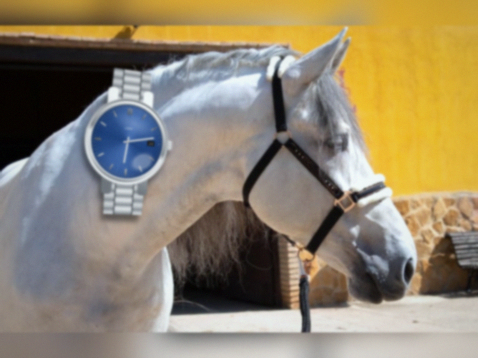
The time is 6:13
